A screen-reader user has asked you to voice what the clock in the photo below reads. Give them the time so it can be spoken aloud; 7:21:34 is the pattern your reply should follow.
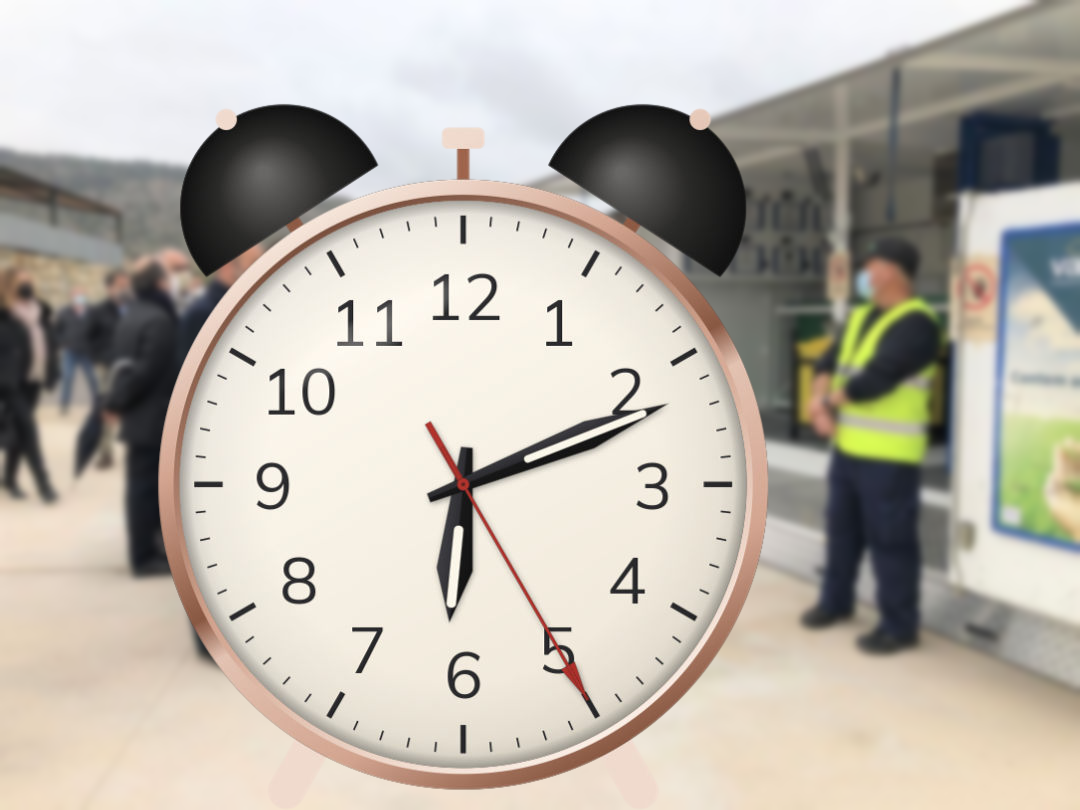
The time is 6:11:25
